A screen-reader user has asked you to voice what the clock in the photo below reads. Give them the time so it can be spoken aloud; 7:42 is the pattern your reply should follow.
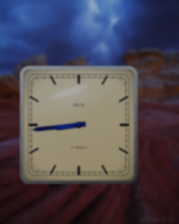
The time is 8:44
